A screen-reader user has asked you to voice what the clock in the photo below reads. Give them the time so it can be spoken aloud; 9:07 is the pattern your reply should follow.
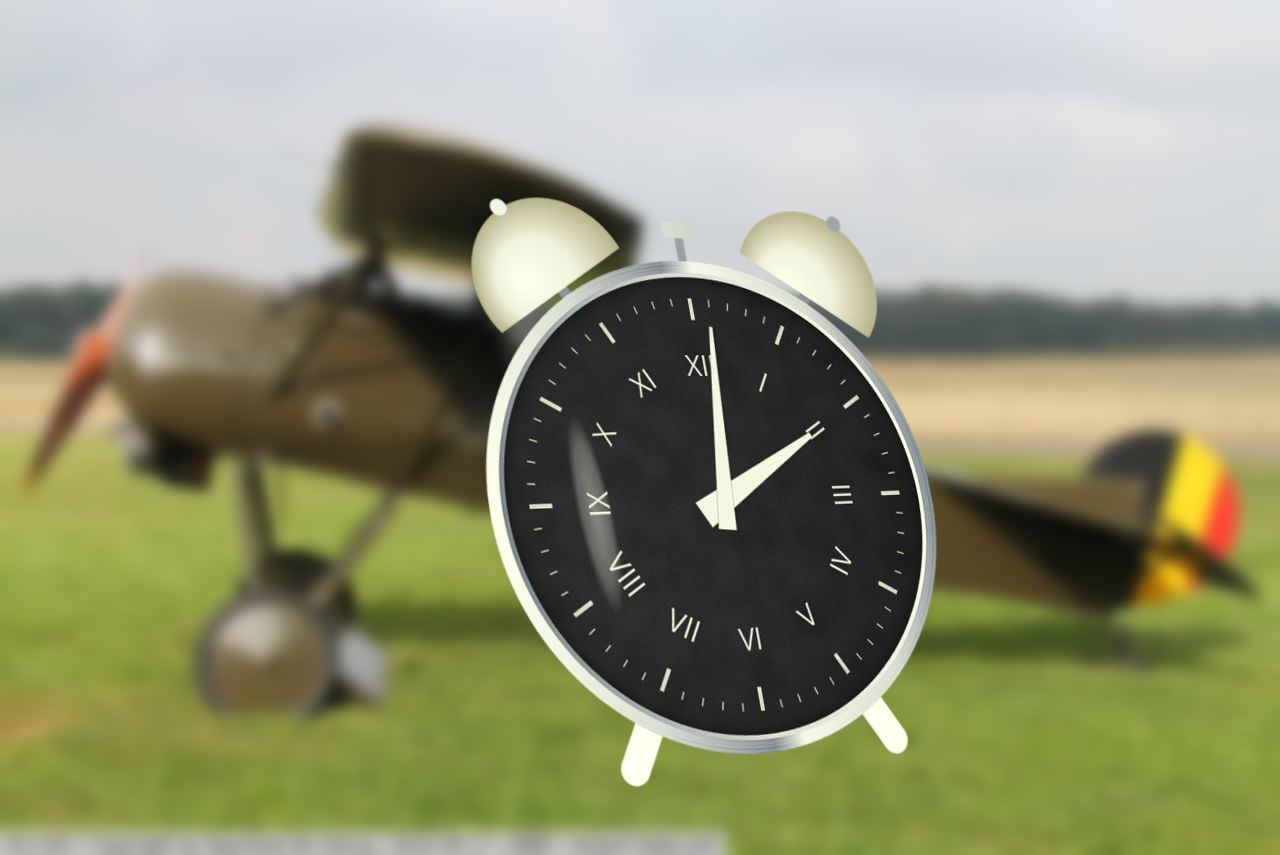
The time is 2:01
